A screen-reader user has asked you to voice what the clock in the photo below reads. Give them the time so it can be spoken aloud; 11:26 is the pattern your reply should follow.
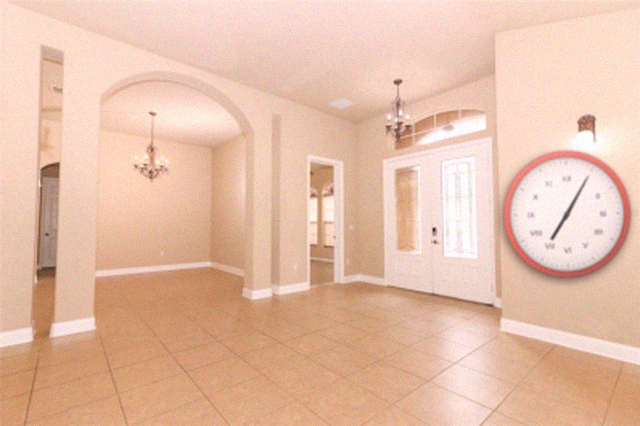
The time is 7:05
